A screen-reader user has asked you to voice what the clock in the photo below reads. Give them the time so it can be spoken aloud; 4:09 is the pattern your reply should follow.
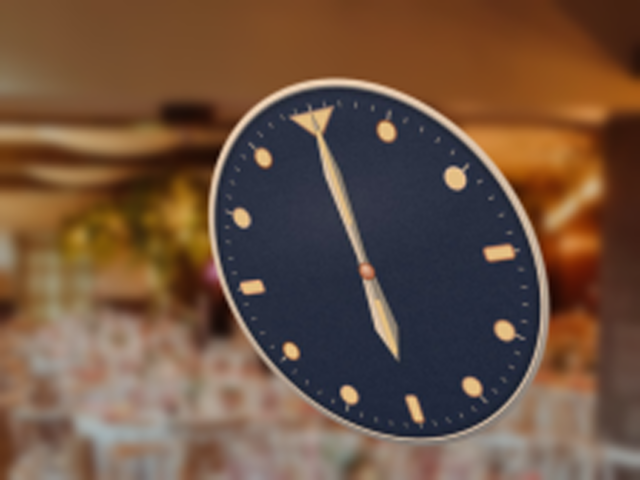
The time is 6:00
